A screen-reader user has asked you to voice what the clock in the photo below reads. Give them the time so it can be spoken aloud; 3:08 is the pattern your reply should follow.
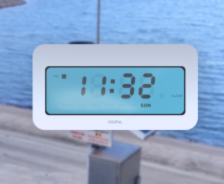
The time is 11:32
